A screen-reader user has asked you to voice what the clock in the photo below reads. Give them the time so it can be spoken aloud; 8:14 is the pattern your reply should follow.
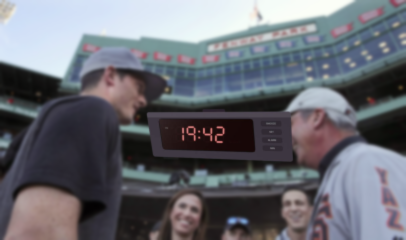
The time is 19:42
